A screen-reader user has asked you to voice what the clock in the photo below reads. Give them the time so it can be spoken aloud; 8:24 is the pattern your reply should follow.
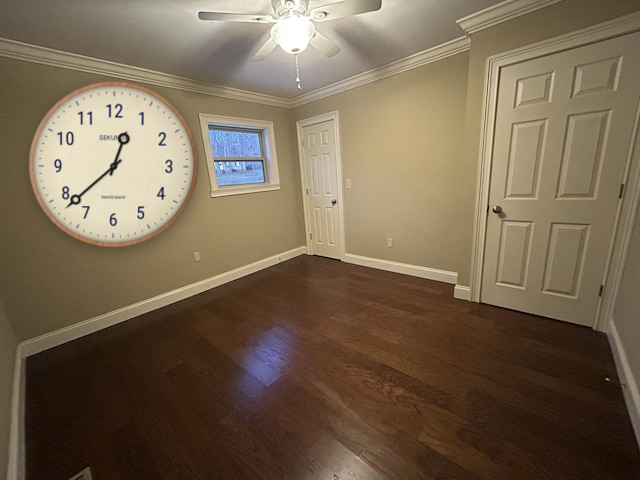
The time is 12:38
